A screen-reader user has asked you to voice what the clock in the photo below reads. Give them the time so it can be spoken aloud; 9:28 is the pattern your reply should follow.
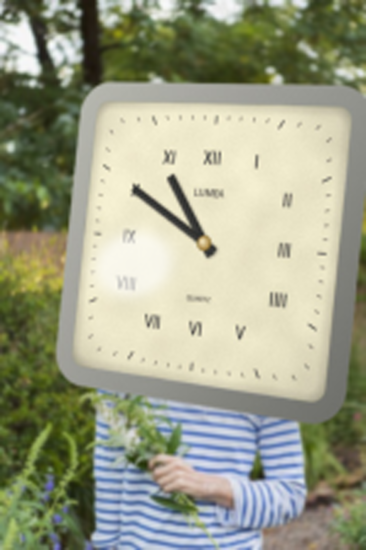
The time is 10:50
